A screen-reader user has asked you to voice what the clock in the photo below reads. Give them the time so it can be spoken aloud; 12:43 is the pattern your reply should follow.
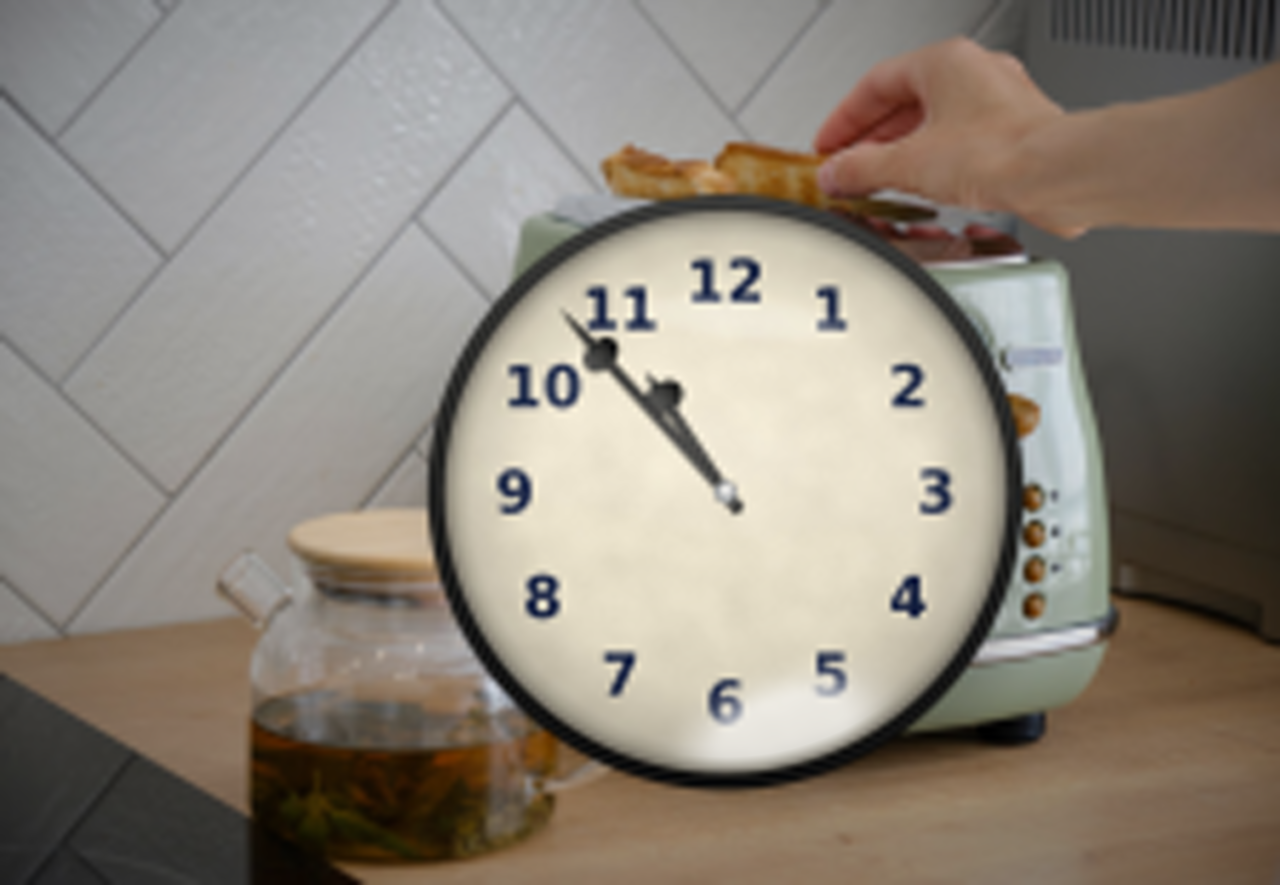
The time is 10:53
